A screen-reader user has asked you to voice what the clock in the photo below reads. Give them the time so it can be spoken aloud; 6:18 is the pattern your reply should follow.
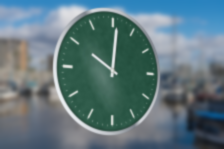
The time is 10:01
